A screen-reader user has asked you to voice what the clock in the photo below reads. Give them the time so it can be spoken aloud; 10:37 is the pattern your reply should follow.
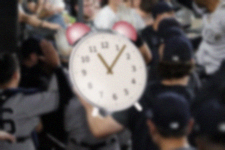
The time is 11:07
